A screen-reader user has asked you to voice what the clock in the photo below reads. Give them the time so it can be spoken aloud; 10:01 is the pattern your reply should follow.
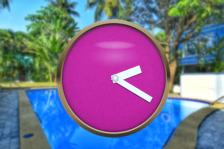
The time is 2:20
